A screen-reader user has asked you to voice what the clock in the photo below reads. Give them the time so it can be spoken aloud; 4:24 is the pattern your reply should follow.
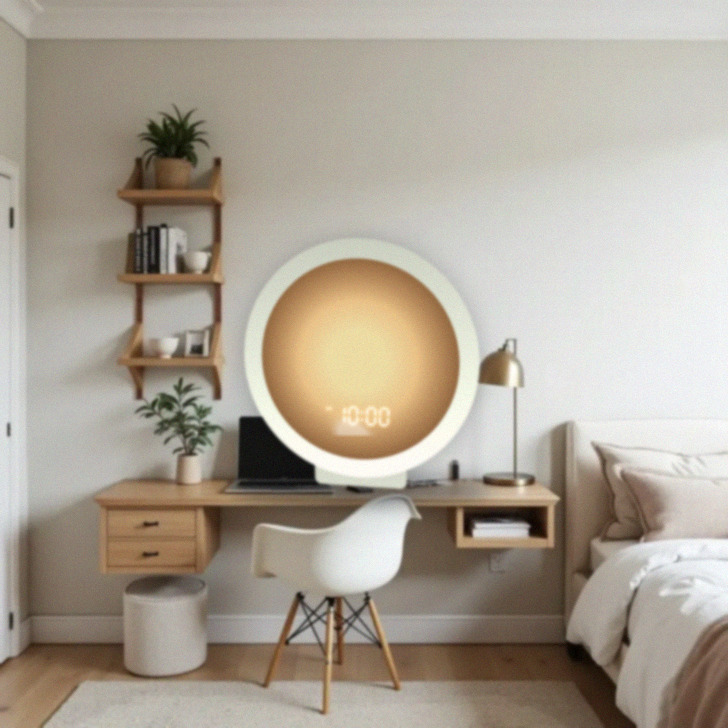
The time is 10:00
